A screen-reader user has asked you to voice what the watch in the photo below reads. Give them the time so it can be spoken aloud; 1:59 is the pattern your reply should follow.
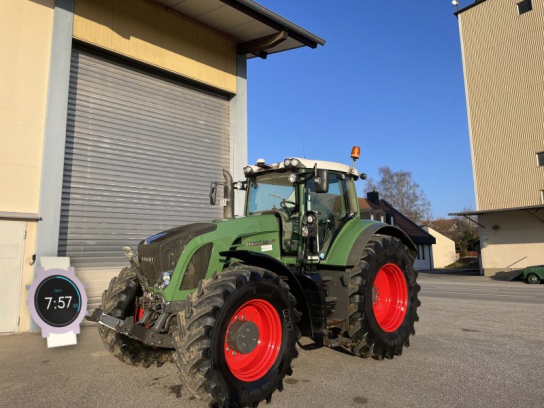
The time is 7:57
